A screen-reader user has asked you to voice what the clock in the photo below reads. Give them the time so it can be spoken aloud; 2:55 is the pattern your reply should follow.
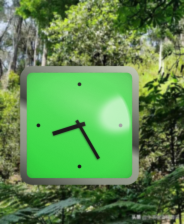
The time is 8:25
